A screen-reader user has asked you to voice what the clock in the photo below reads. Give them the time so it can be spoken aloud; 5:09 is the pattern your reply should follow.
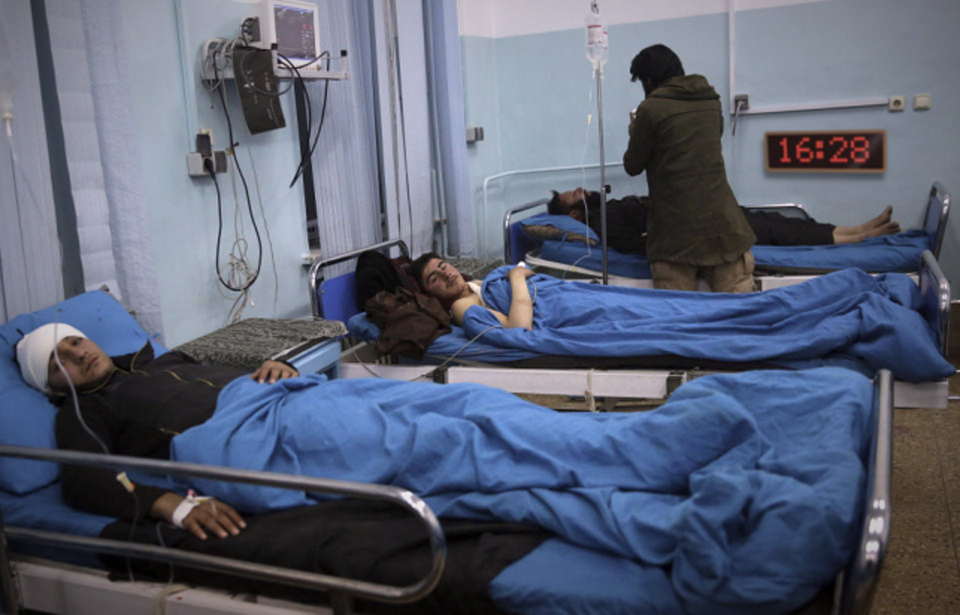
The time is 16:28
